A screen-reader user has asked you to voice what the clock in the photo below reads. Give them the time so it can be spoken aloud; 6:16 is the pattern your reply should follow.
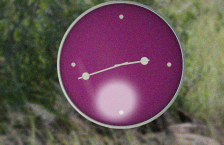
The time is 2:42
